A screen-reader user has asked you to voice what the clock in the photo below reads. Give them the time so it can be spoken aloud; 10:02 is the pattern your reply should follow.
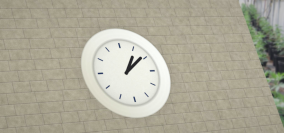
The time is 1:09
